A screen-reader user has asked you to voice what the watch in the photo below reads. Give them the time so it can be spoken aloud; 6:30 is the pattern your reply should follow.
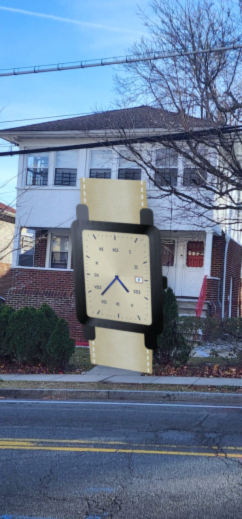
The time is 4:37
